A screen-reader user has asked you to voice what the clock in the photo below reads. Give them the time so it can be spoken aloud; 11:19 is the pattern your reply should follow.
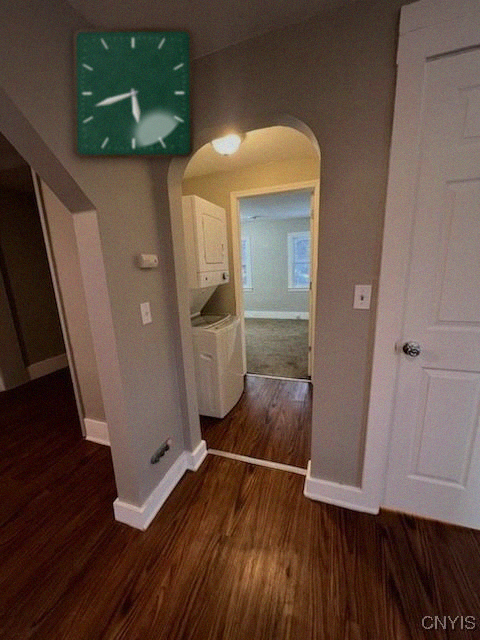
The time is 5:42
